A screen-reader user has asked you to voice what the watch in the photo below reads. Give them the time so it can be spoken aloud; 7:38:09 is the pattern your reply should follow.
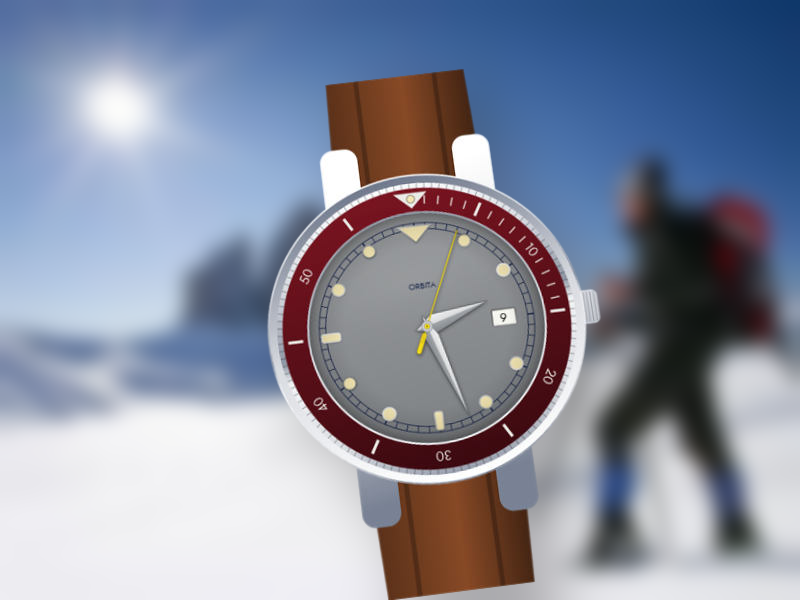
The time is 2:27:04
